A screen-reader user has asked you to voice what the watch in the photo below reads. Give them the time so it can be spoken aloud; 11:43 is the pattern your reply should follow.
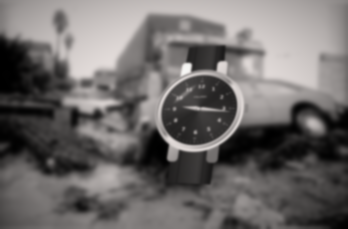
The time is 9:16
